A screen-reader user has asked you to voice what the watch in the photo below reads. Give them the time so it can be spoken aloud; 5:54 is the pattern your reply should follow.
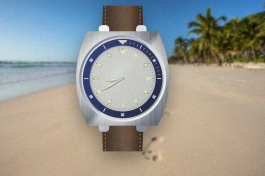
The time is 8:40
